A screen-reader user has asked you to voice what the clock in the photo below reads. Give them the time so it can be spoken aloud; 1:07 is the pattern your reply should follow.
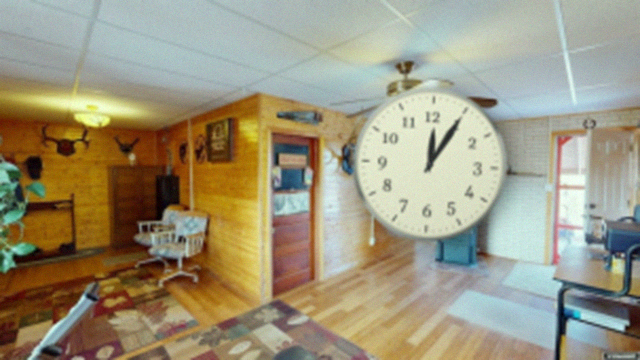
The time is 12:05
